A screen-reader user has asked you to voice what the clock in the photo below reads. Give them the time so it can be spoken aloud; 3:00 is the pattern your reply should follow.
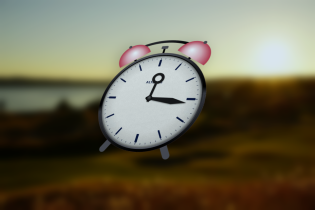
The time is 12:16
